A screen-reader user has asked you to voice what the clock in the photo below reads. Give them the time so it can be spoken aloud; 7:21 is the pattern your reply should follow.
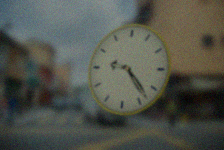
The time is 9:23
